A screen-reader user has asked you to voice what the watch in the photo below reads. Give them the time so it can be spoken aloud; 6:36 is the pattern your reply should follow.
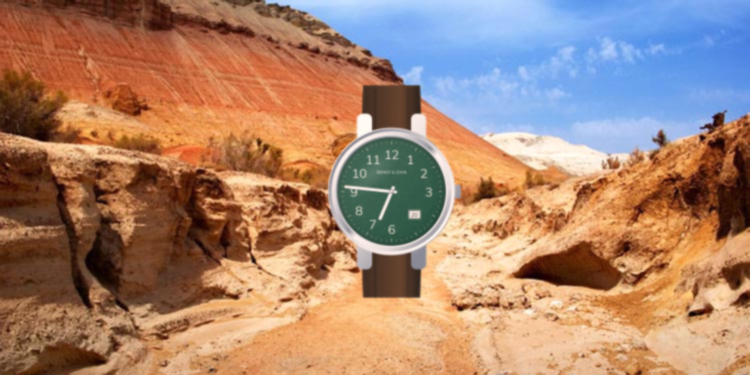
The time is 6:46
